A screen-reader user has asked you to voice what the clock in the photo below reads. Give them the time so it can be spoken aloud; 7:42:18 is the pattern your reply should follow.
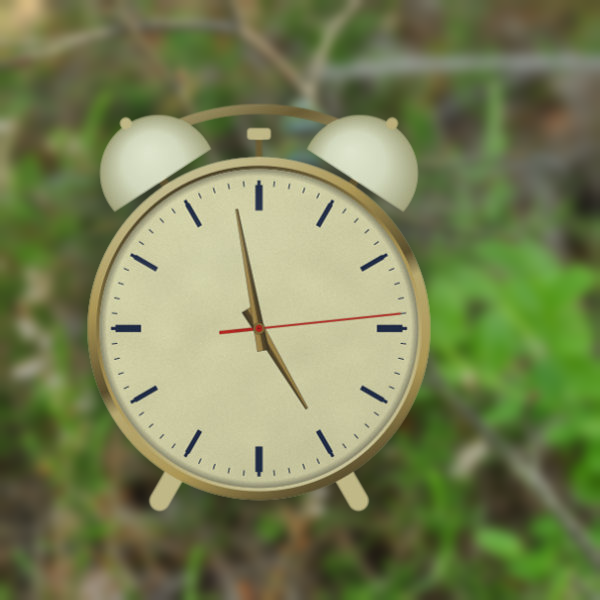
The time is 4:58:14
